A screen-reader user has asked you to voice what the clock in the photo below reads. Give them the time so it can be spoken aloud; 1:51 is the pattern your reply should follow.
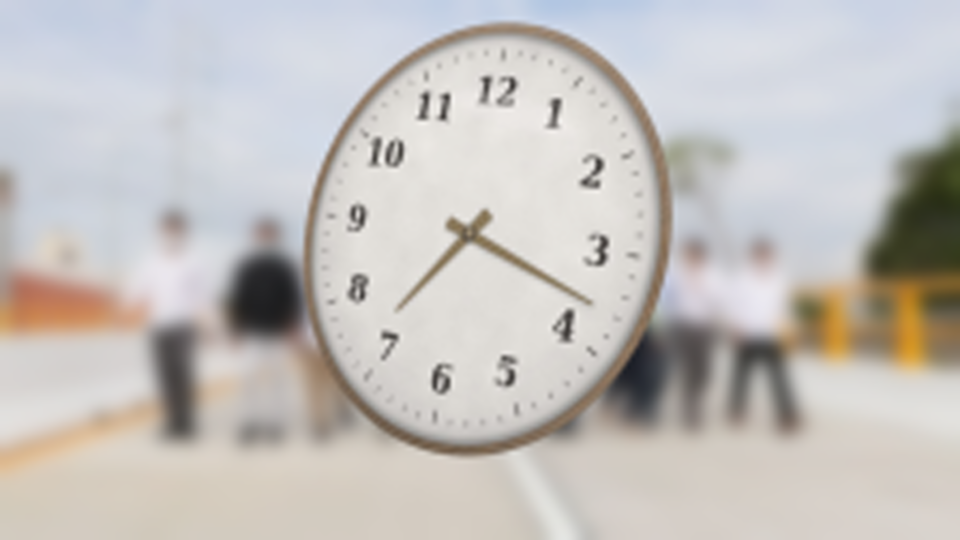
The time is 7:18
